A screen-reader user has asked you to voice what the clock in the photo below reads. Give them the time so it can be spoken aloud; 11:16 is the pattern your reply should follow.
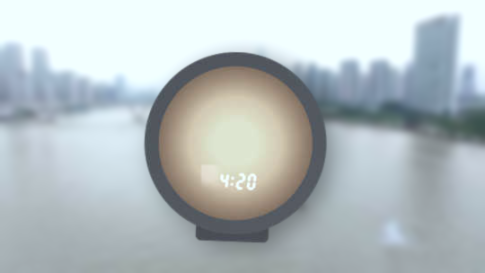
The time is 4:20
